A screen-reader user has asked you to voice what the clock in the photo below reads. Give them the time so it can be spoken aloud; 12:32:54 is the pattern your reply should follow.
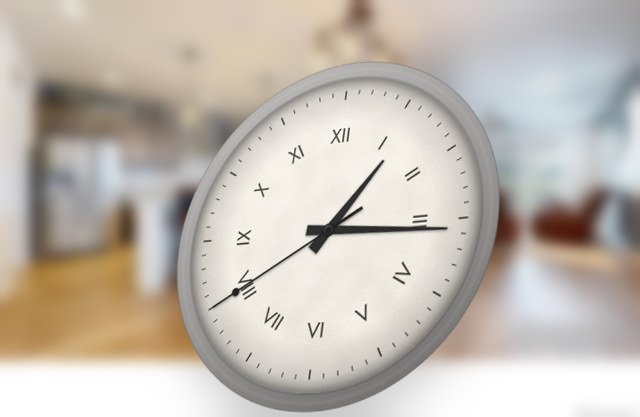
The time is 1:15:40
